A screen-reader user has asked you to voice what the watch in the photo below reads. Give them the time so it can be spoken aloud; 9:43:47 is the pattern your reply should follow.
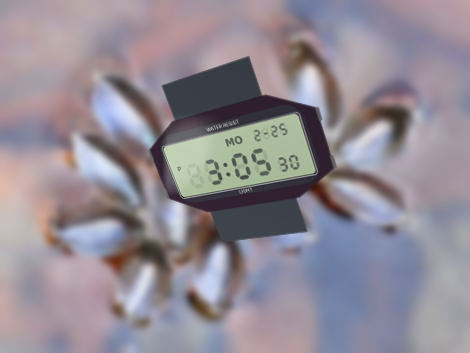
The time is 3:05:30
